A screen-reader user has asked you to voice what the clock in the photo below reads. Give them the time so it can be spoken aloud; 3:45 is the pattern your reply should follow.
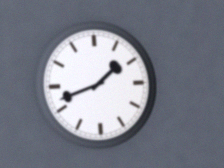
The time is 1:42
